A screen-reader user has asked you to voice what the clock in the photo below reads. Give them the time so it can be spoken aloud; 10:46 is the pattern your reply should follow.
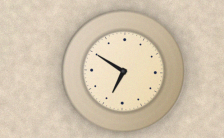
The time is 6:50
